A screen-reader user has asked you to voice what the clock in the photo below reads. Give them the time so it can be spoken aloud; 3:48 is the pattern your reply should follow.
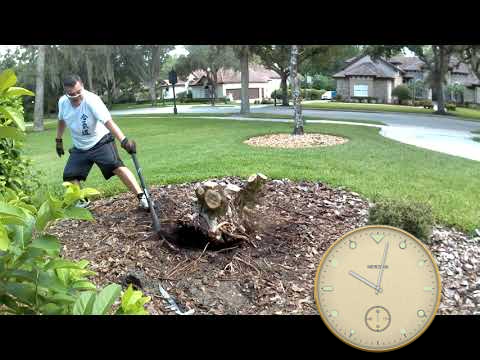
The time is 10:02
